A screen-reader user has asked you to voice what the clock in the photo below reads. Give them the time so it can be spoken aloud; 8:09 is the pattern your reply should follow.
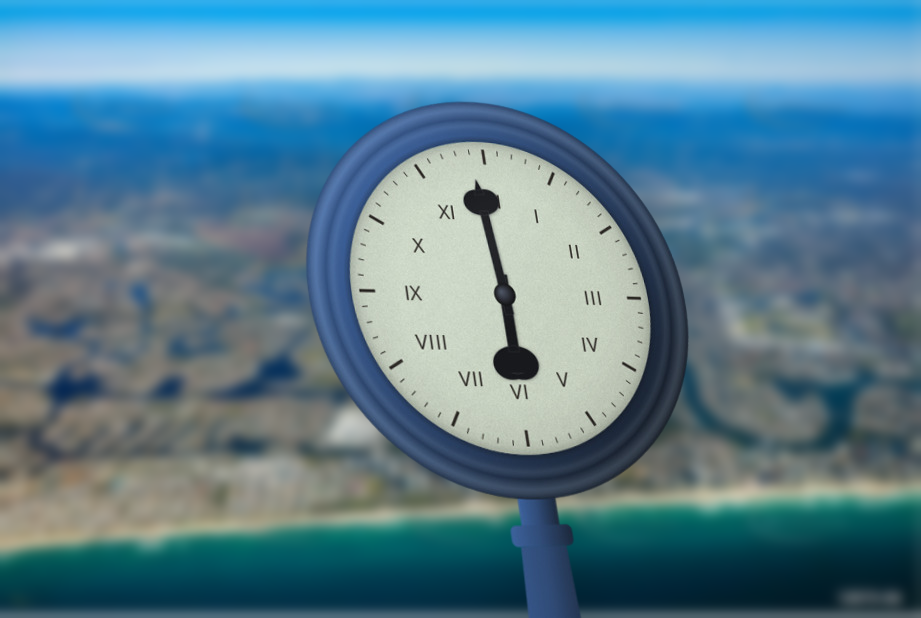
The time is 5:59
